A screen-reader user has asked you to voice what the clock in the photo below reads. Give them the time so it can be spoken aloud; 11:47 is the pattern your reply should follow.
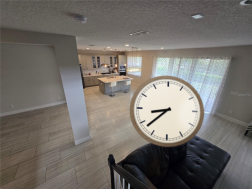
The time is 8:38
